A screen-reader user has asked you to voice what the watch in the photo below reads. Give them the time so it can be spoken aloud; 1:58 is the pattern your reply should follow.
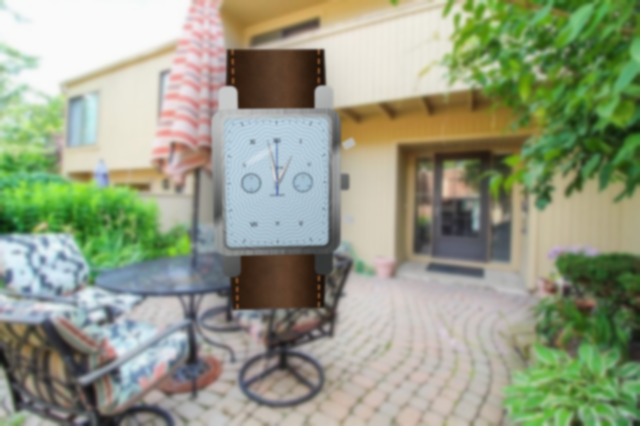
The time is 12:58
